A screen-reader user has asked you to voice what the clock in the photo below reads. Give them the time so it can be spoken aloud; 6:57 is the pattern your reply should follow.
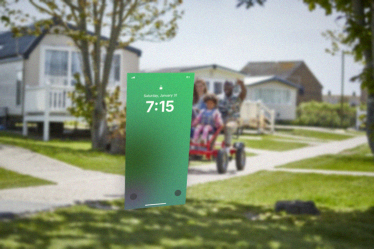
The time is 7:15
